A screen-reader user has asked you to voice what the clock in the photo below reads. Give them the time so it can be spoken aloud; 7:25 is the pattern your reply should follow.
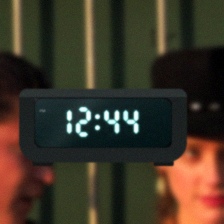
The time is 12:44
